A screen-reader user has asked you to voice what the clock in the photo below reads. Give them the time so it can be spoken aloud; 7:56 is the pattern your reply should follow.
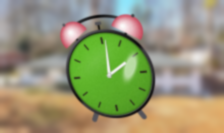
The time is 2:01
